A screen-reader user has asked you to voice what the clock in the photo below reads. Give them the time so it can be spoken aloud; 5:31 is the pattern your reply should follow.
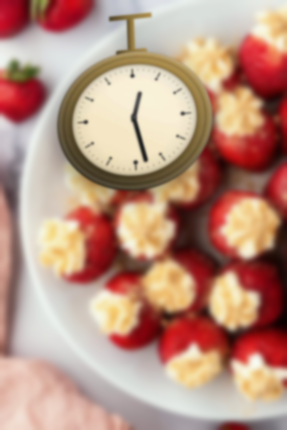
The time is 12:28
